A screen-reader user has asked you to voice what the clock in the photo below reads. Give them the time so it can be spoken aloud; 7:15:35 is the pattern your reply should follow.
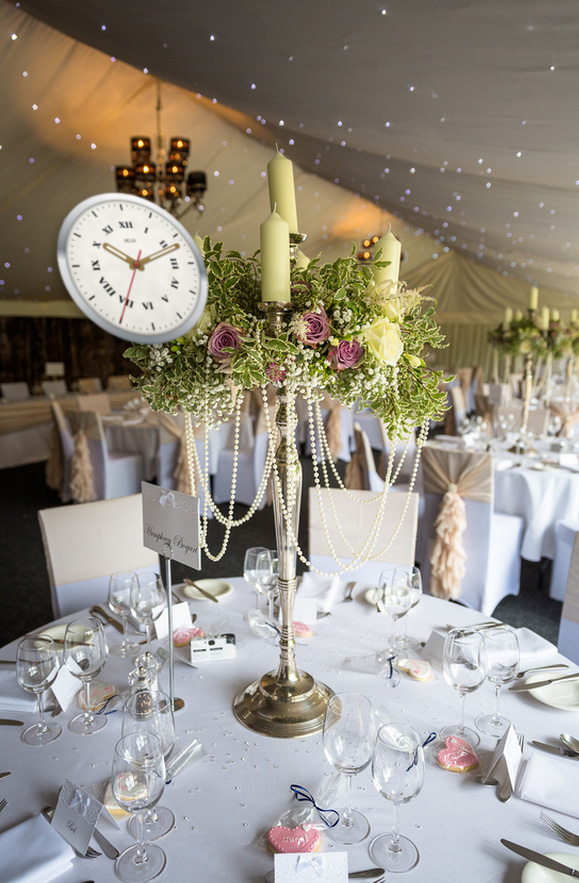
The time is 10:11:35
